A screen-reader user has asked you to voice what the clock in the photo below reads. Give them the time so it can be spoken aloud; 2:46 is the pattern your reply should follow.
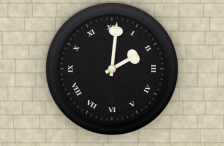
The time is 2:01
